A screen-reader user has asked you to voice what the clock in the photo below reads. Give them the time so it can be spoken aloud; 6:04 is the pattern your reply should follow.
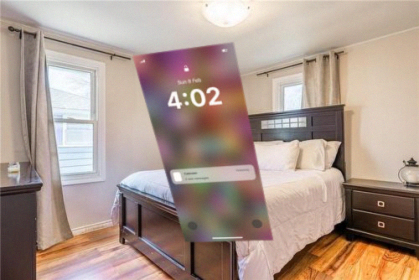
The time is 4:02
